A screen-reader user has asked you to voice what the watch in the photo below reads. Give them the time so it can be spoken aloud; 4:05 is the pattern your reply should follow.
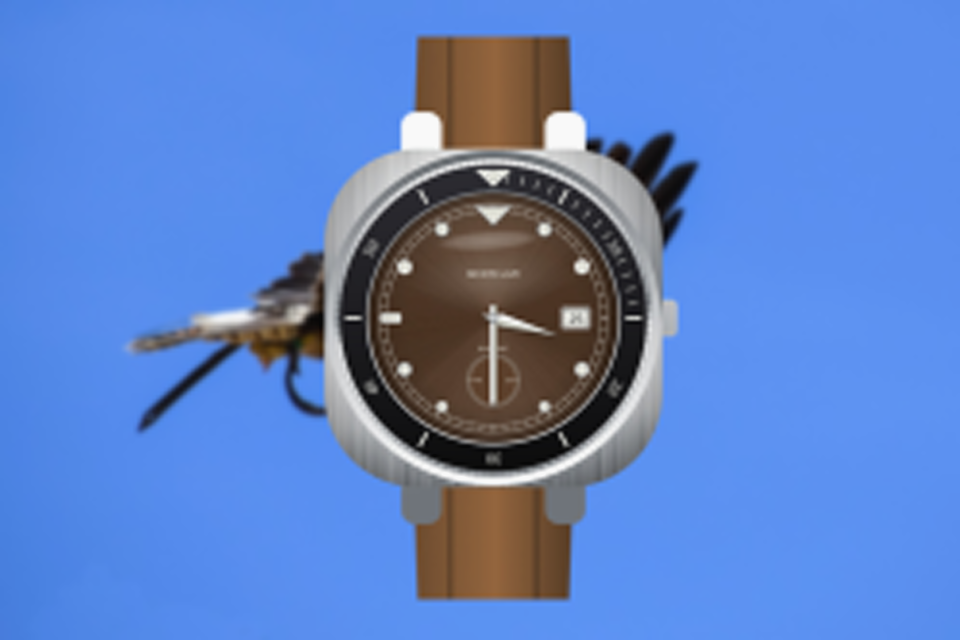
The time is 3:30
